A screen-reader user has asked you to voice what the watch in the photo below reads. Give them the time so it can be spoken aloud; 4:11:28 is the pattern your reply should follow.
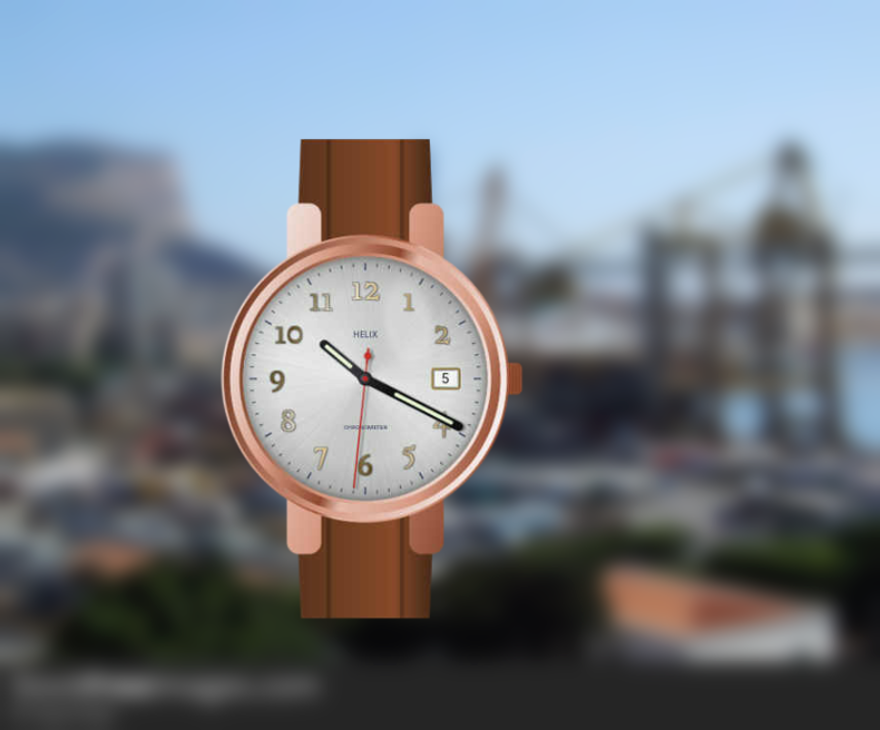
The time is 10:19:31
